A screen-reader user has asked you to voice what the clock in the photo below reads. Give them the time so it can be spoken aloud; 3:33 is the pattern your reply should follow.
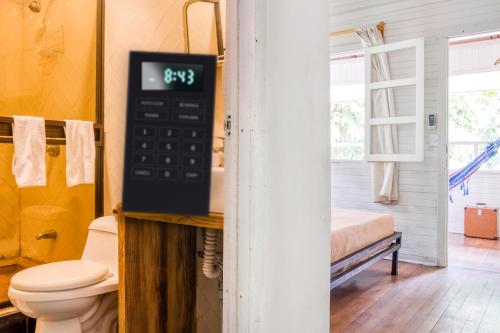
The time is 8:43
